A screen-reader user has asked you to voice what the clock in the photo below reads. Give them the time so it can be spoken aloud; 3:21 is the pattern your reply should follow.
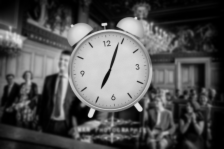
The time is 7:04
